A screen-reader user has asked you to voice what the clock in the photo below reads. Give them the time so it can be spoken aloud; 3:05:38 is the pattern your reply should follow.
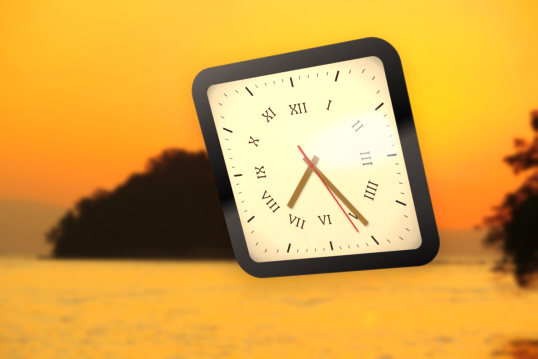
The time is 7:24:26
